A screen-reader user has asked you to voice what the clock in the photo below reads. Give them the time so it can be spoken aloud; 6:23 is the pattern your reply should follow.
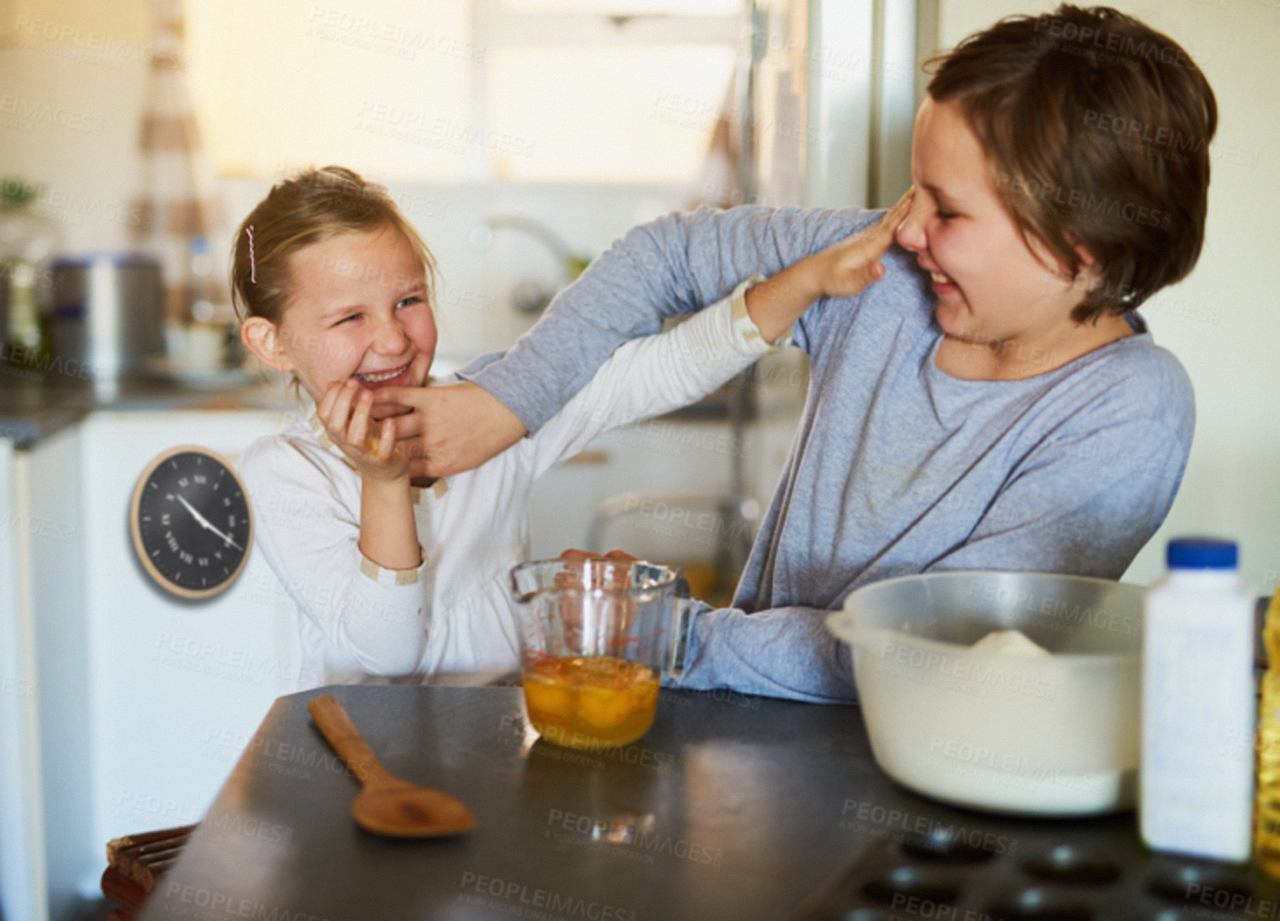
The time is 10:20
